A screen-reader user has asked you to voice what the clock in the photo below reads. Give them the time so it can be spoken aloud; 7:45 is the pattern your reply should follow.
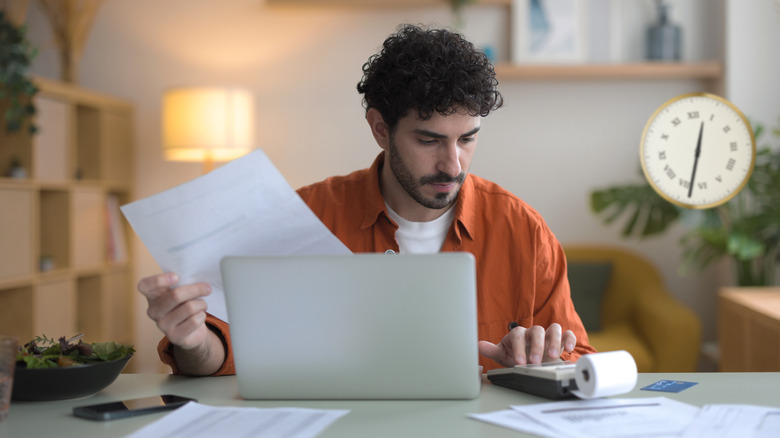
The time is 12:33
